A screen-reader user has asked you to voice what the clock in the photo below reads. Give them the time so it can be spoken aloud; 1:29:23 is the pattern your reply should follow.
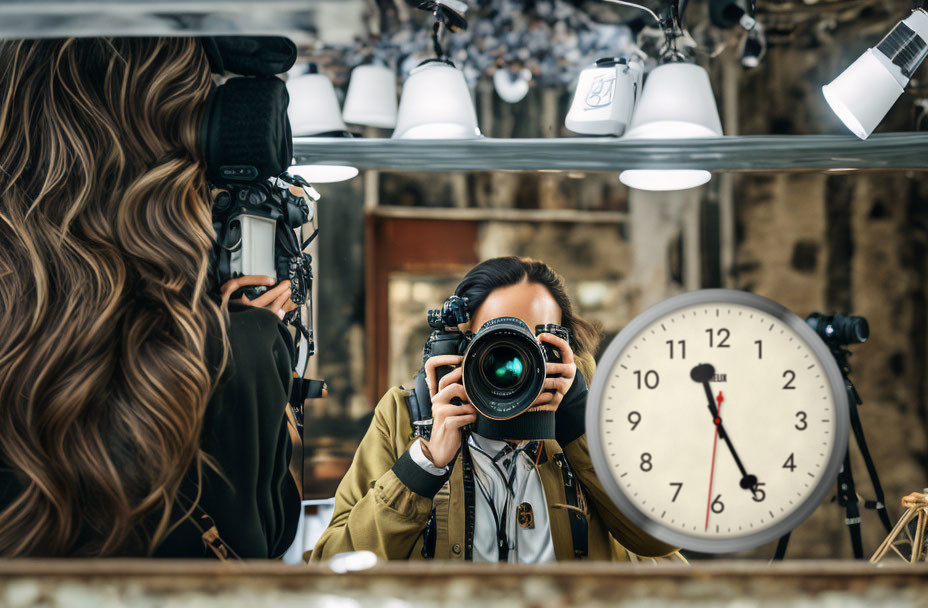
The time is 11:25:31
